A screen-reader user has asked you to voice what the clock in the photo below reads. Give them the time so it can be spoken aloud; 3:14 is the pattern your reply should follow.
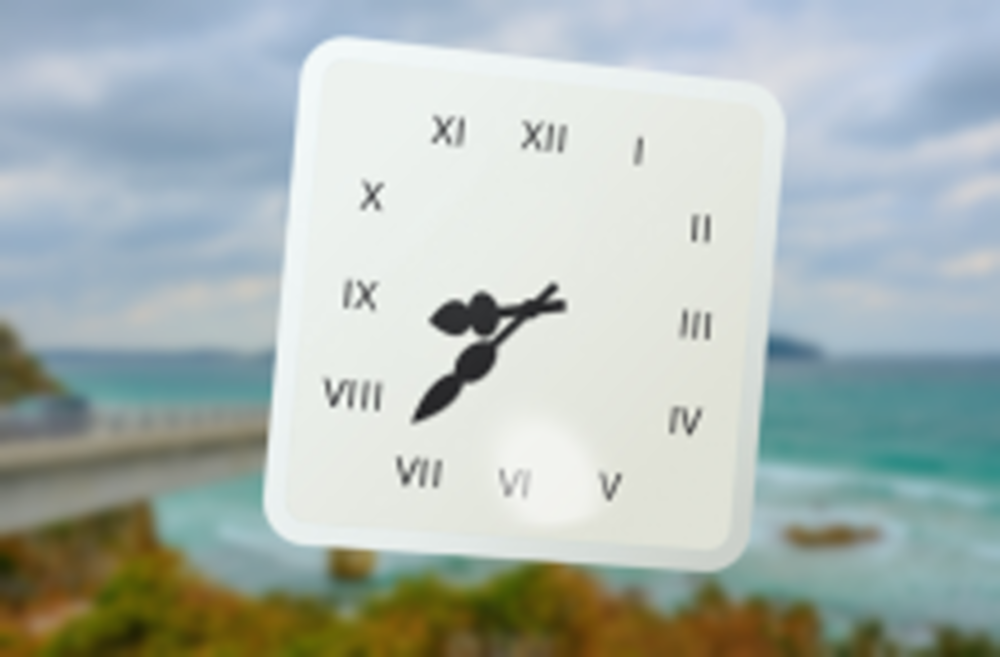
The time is 8:37
